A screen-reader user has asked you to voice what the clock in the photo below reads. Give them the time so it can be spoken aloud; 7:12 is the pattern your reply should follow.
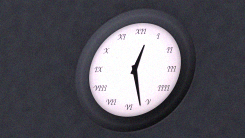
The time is 12:27
